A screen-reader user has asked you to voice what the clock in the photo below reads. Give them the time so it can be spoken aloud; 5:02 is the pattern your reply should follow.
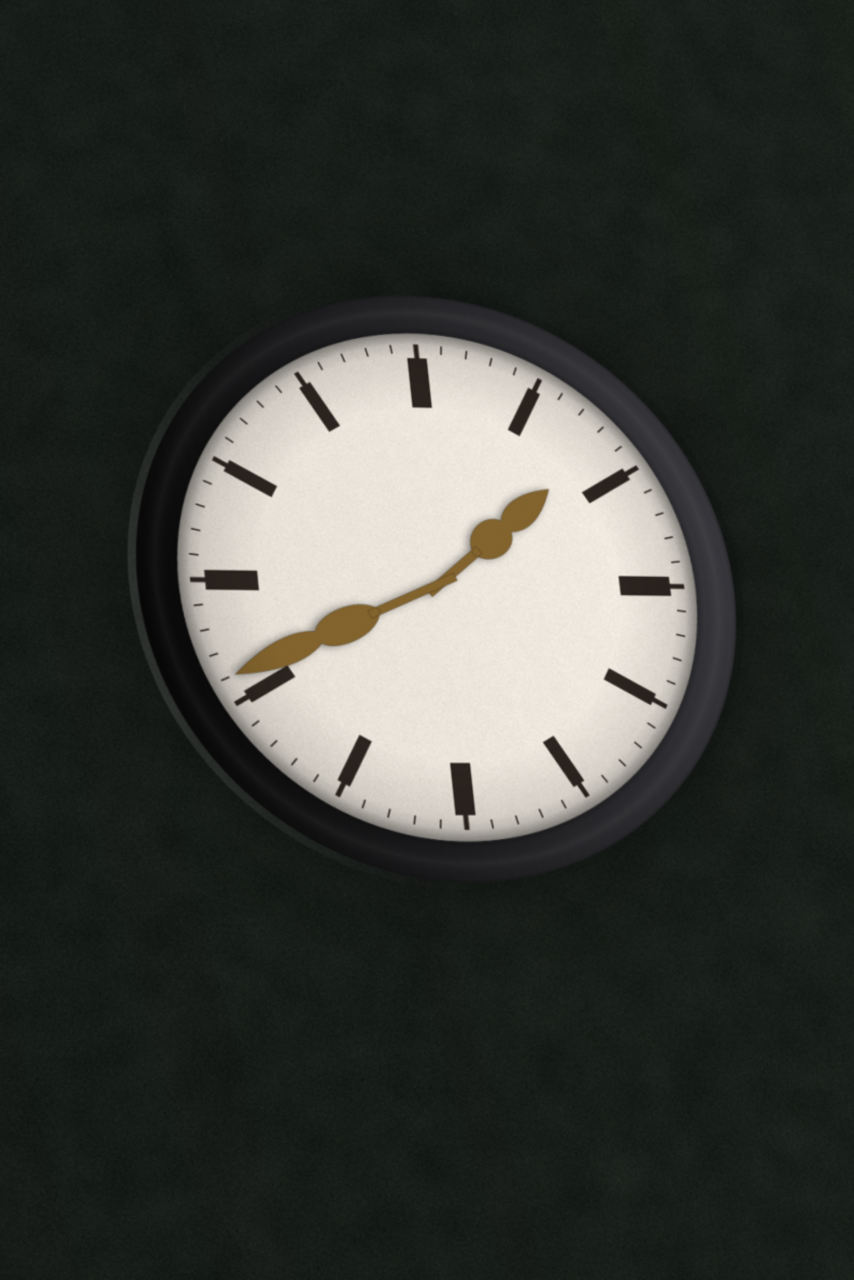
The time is 1:41
